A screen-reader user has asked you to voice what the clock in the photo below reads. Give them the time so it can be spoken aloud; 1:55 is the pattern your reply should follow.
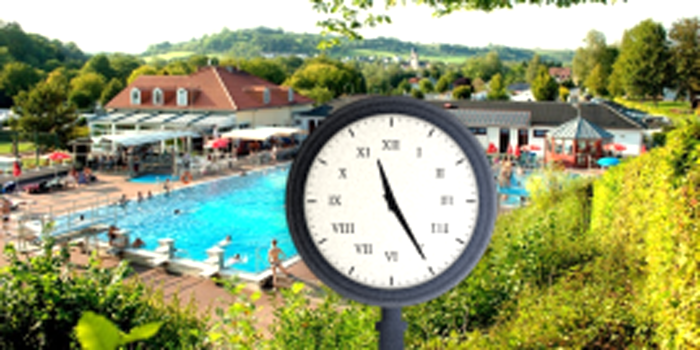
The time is 11:25
